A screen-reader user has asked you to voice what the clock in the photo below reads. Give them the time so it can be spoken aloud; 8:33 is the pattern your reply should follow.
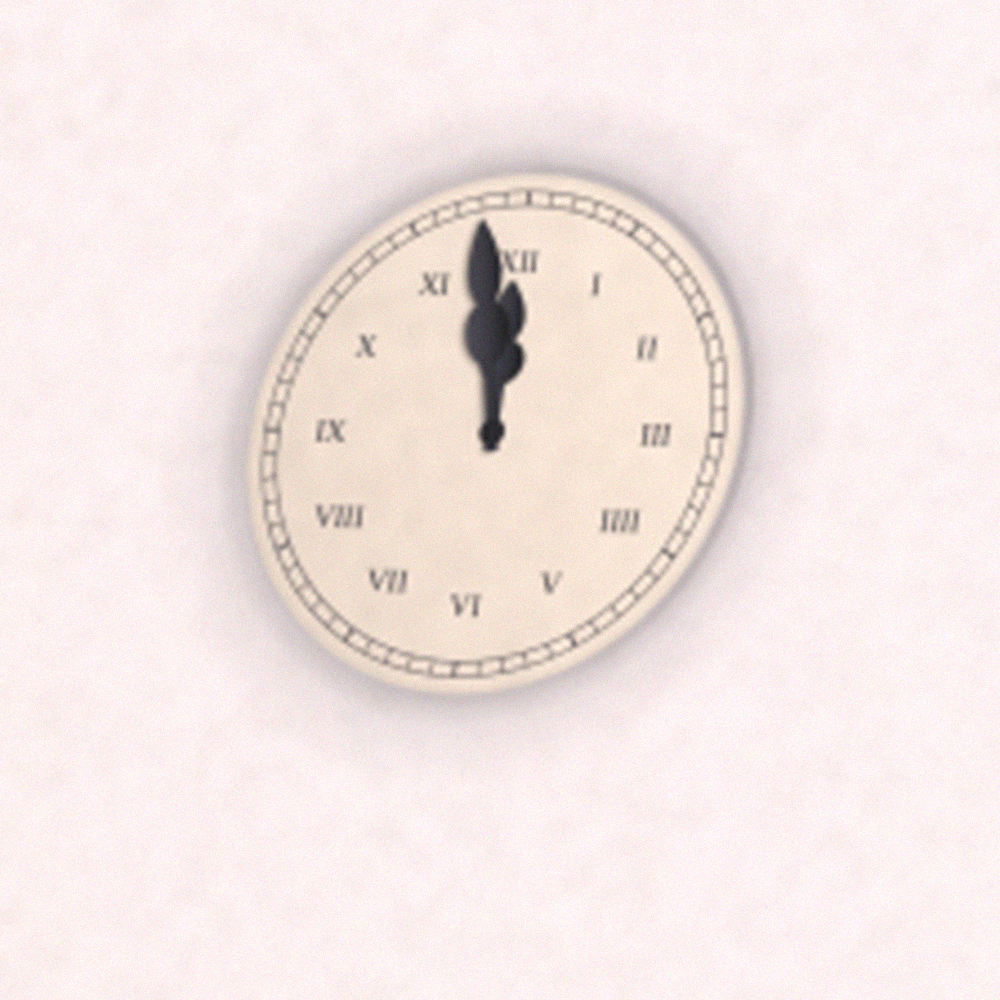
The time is 11:58
